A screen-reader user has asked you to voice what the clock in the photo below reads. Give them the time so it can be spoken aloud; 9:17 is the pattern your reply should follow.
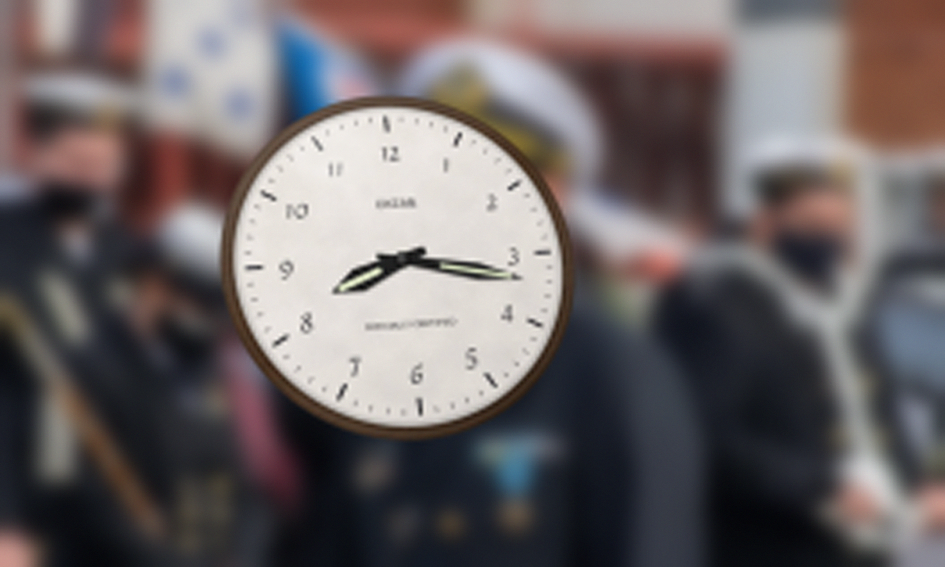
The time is 8:17
